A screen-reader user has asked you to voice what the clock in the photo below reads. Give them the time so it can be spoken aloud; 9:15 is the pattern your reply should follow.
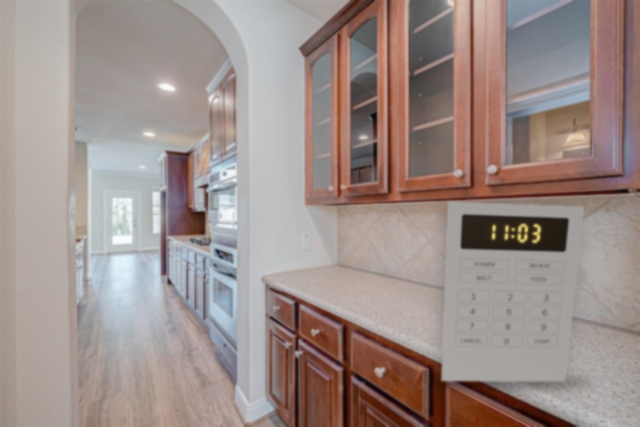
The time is 11:03
